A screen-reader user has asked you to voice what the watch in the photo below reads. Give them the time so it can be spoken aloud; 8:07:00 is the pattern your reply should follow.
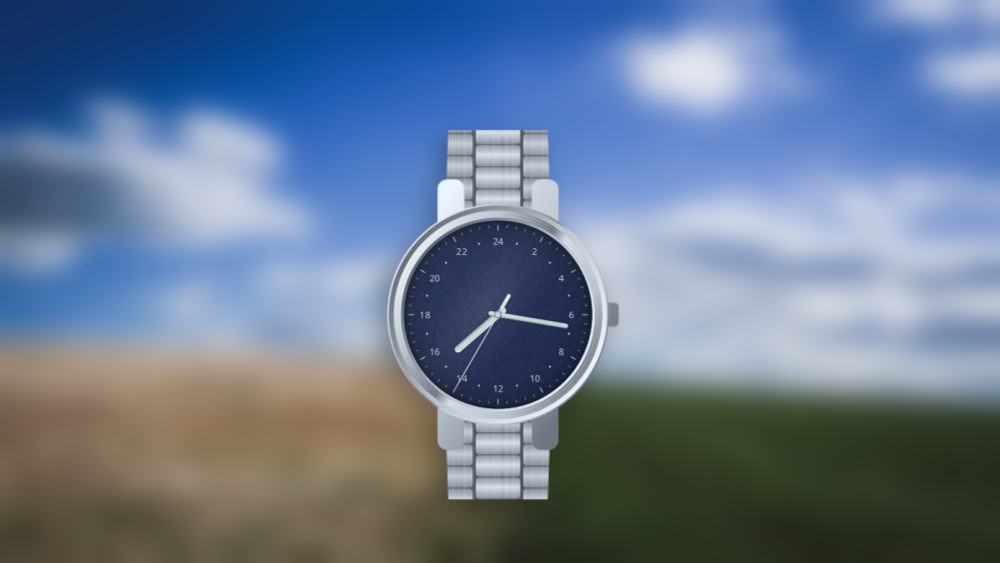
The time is 15:16:35
